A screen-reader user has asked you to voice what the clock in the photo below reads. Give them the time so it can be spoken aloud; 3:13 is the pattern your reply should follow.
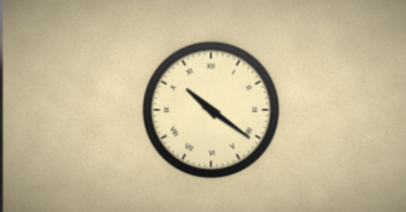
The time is 10:21
